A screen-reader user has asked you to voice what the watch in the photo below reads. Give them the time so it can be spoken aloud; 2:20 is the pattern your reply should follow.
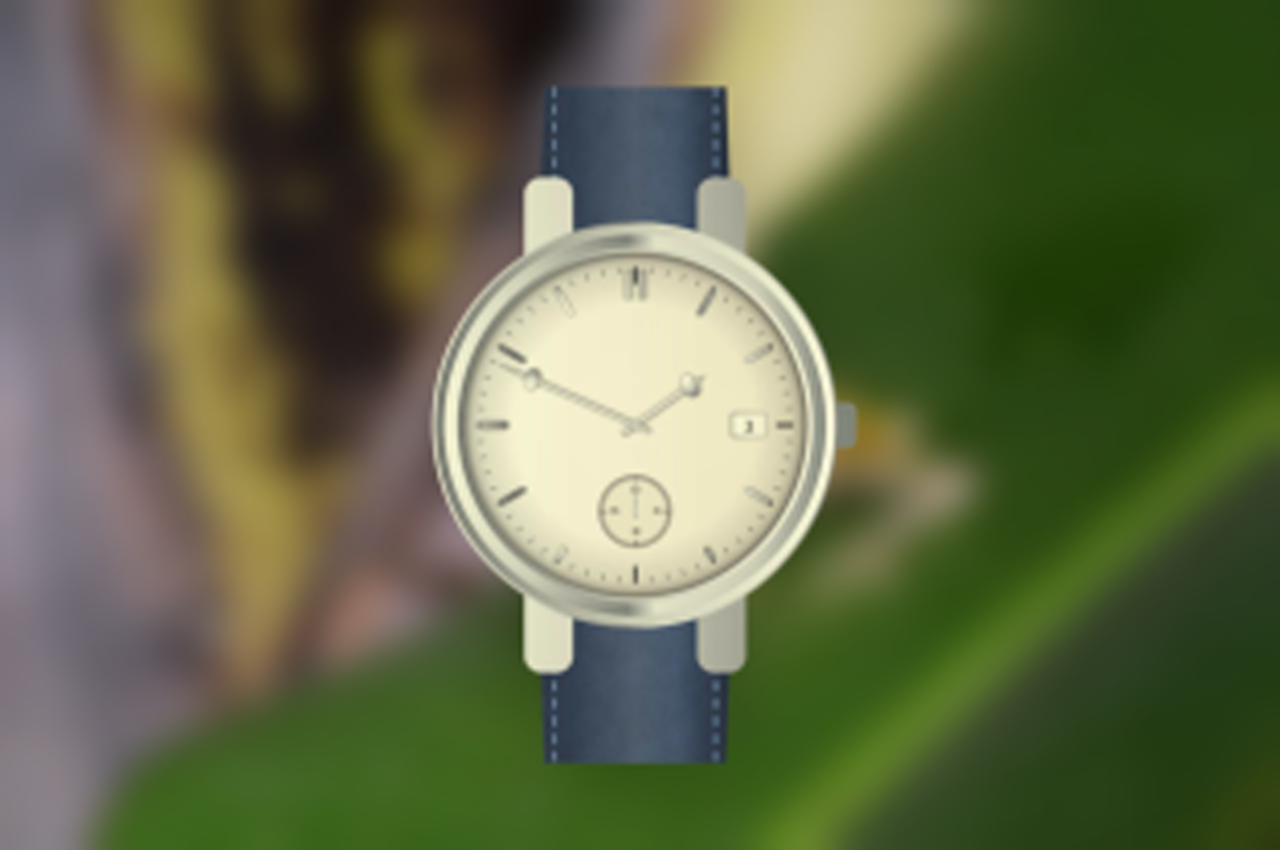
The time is 1:49
